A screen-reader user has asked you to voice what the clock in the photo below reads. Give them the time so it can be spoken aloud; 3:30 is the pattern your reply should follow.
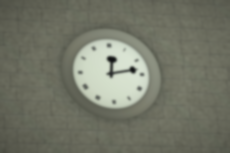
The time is 12:13
